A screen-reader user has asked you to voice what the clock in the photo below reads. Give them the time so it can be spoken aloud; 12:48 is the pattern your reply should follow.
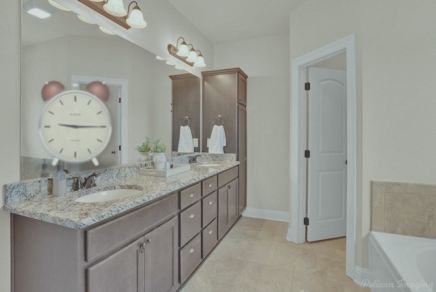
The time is 9:15
